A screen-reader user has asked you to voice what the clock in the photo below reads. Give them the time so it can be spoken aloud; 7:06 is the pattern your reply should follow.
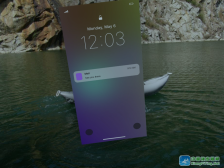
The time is 12:03
